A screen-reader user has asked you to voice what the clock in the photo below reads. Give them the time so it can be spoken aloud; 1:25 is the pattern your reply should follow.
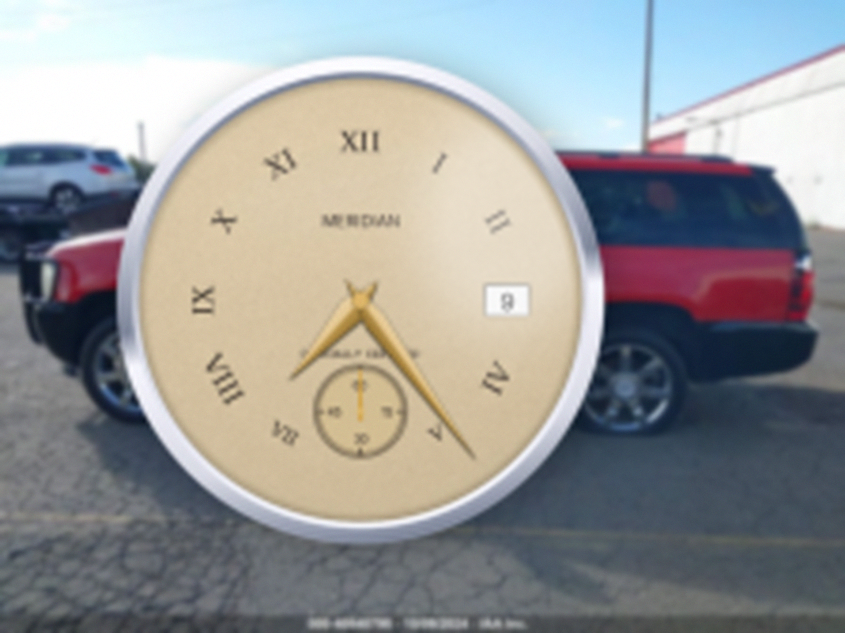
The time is 7:24
